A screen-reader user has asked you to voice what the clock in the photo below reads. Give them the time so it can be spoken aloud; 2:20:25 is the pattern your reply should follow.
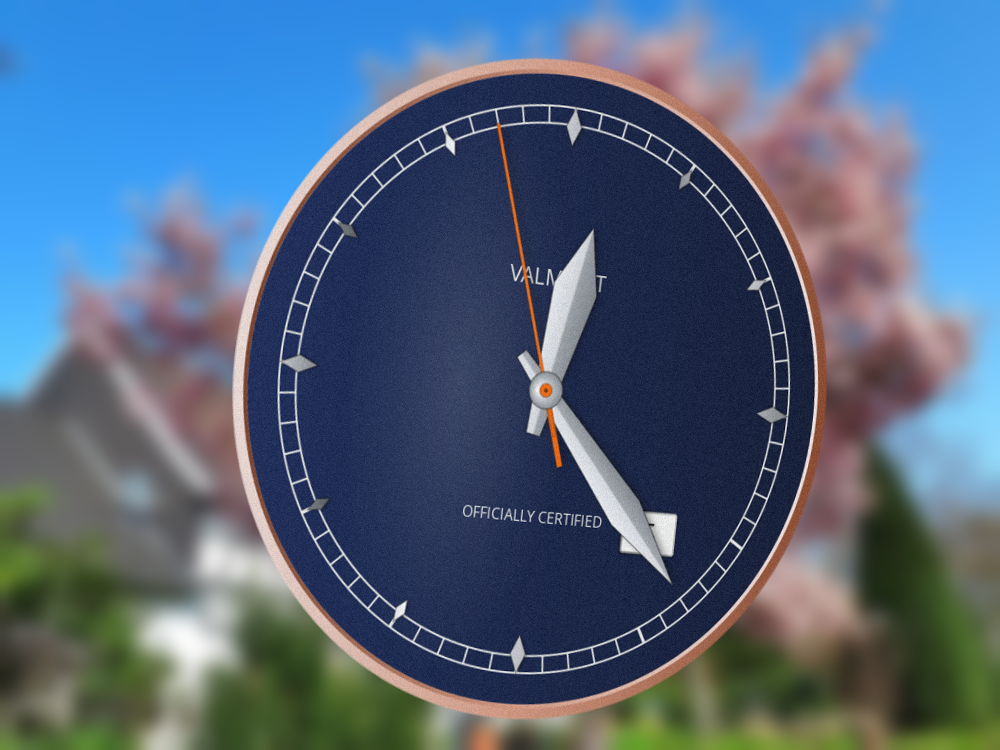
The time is 12:22:57
